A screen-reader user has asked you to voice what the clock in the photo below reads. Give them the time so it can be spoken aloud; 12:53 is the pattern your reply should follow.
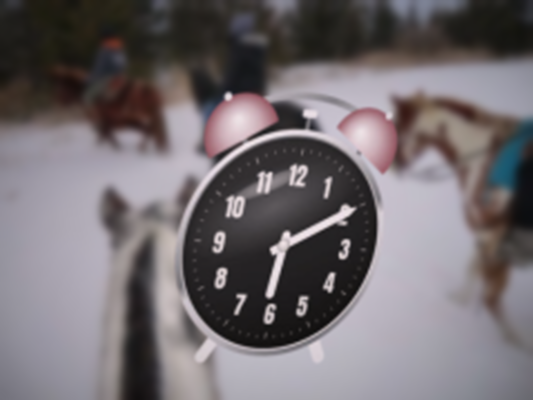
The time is 6:10
